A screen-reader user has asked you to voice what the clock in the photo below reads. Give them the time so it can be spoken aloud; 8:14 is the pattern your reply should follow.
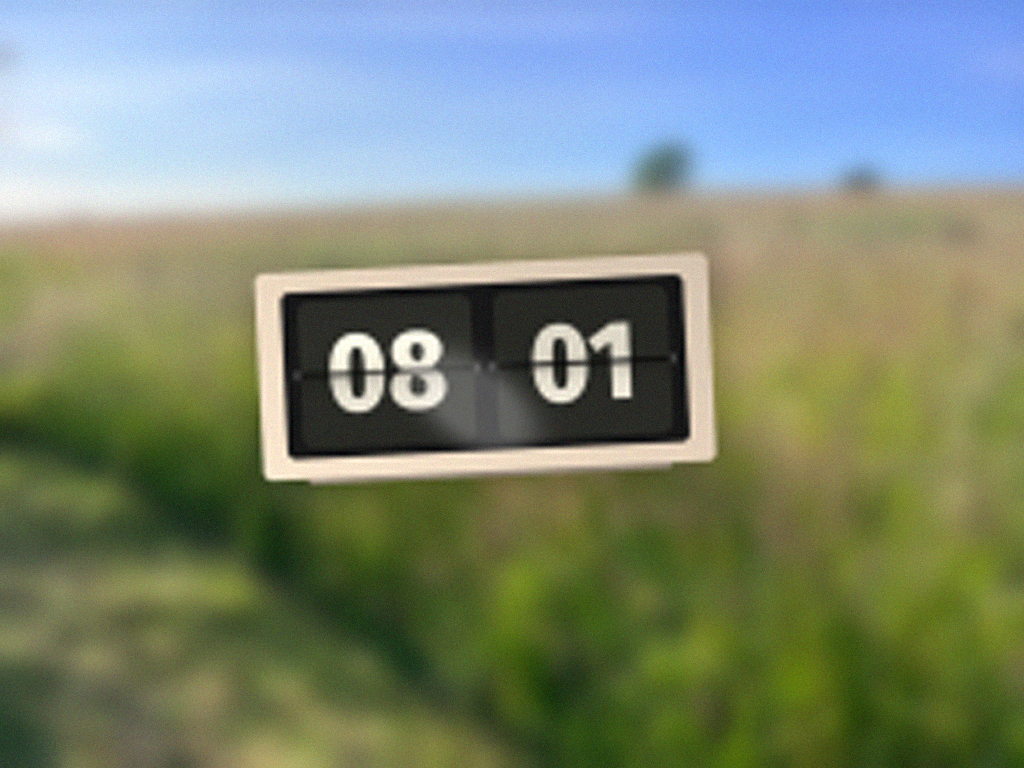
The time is 8:01
